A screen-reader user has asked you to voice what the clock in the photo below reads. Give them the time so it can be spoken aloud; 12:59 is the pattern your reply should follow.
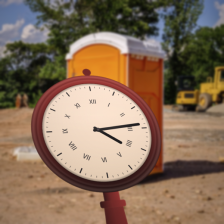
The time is 4:14
